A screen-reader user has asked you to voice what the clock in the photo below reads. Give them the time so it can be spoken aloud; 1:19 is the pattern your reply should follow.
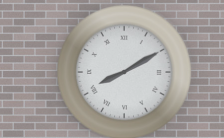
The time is 8:10
